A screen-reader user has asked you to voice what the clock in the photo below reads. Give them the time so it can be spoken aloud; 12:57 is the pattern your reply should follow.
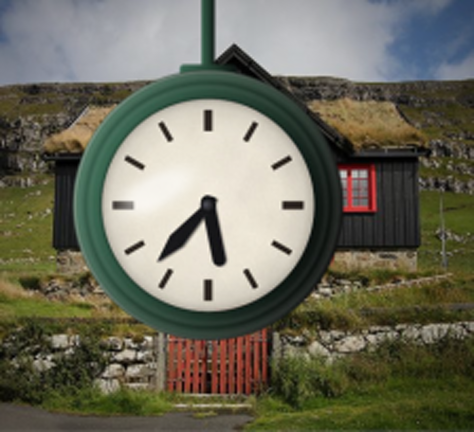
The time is 5:37
